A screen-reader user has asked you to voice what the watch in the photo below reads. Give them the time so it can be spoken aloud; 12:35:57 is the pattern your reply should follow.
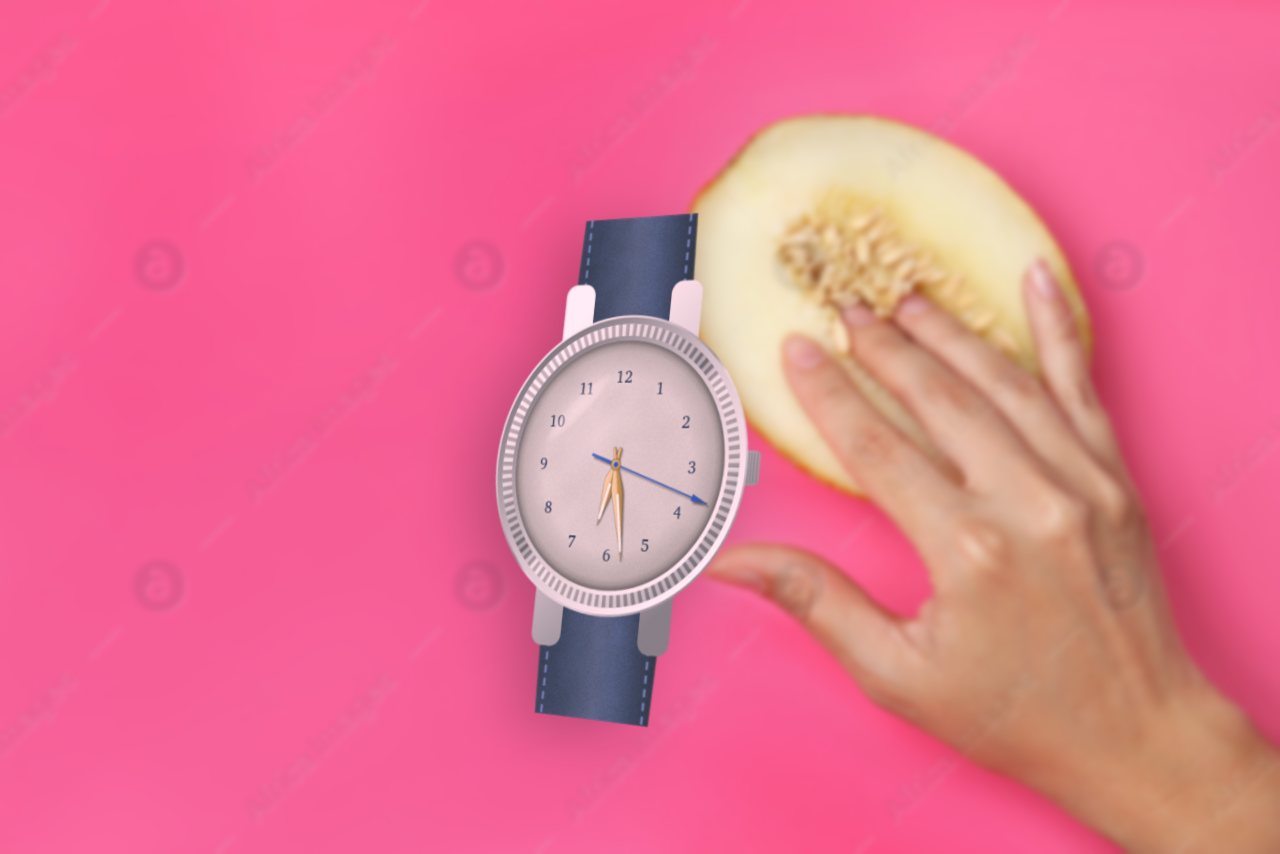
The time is 6:28:18
